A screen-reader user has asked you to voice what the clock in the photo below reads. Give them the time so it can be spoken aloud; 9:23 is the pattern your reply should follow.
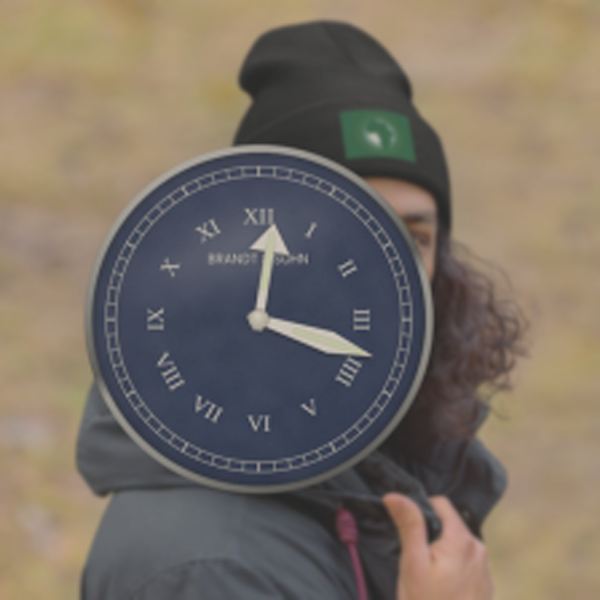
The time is 12:18
